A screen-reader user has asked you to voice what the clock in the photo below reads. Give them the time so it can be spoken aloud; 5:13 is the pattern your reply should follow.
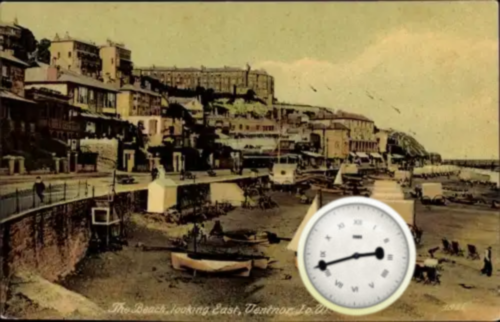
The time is 2:42
